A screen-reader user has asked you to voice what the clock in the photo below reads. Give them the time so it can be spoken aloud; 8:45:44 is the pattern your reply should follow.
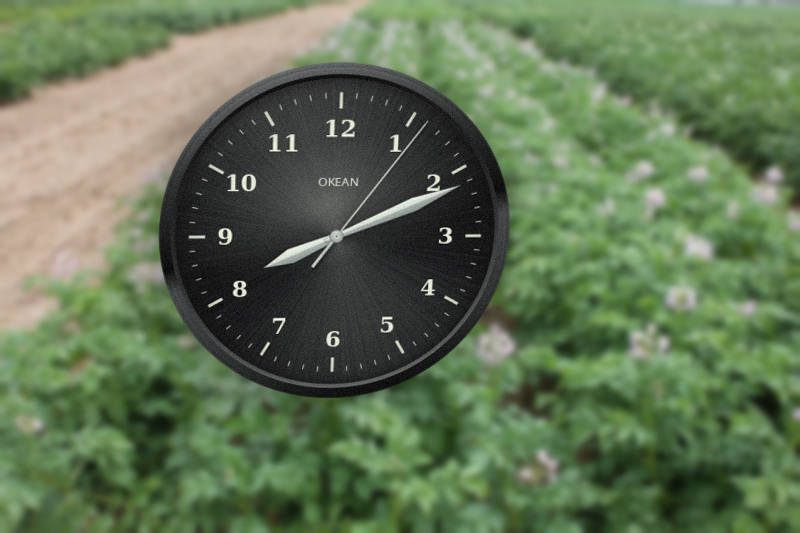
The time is 8:11:06
